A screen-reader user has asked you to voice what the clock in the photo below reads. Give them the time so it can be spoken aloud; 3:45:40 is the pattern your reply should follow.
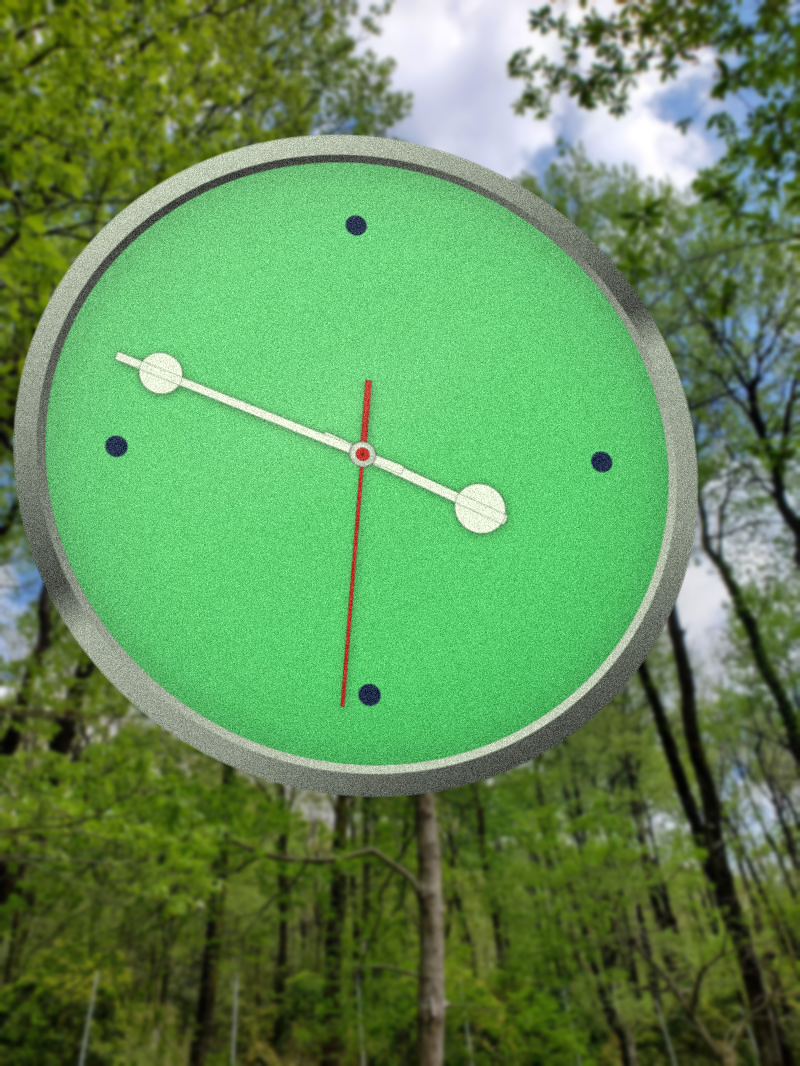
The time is 3:48:31
